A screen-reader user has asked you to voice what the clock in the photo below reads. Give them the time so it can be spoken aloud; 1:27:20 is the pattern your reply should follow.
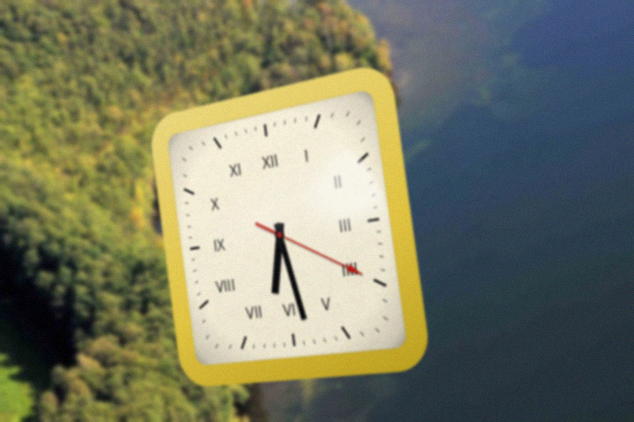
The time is 6:28:20
